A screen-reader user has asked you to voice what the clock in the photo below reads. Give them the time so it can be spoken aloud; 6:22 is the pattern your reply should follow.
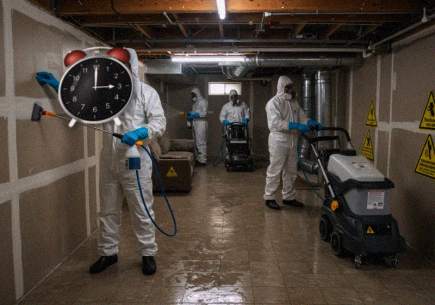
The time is 3:00
